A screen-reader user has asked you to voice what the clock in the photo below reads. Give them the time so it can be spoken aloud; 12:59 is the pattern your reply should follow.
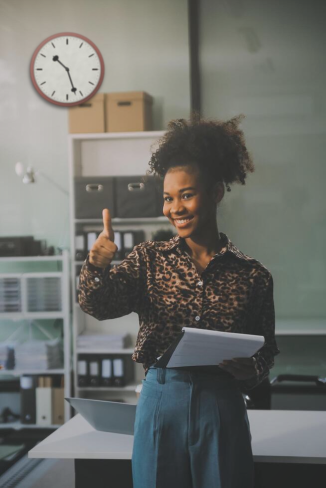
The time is 10:27
